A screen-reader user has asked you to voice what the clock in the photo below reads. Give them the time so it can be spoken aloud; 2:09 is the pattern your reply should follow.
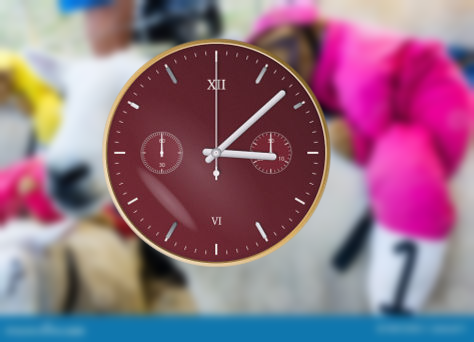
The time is 3:08
